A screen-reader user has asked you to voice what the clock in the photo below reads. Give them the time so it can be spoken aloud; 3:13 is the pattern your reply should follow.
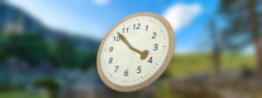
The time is 3:52
